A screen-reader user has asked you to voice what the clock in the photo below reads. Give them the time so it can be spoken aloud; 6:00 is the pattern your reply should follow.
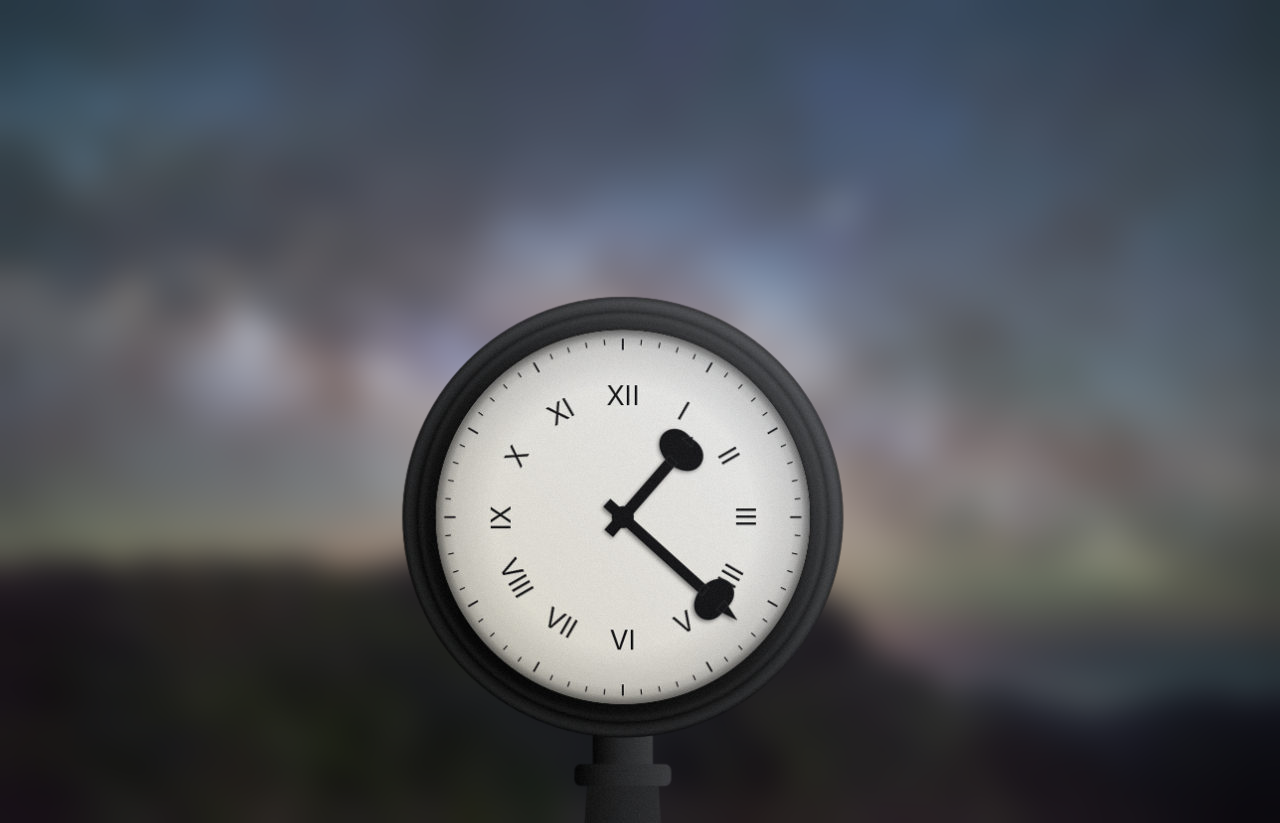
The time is 1:22
